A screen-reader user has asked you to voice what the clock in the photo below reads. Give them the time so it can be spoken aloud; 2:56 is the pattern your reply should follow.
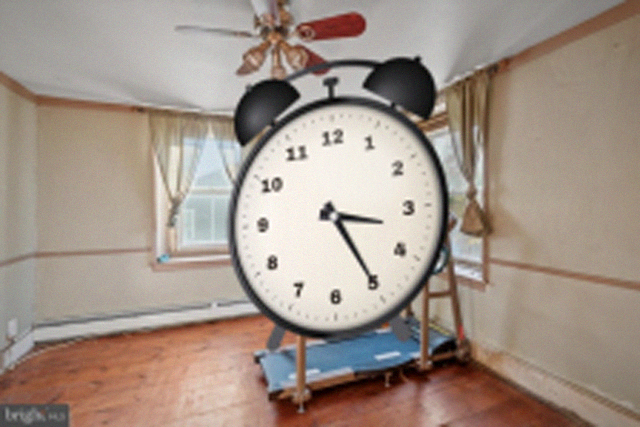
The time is 3:25
